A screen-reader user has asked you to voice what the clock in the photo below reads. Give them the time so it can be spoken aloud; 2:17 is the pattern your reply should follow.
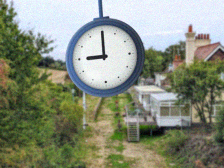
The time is 9:00
